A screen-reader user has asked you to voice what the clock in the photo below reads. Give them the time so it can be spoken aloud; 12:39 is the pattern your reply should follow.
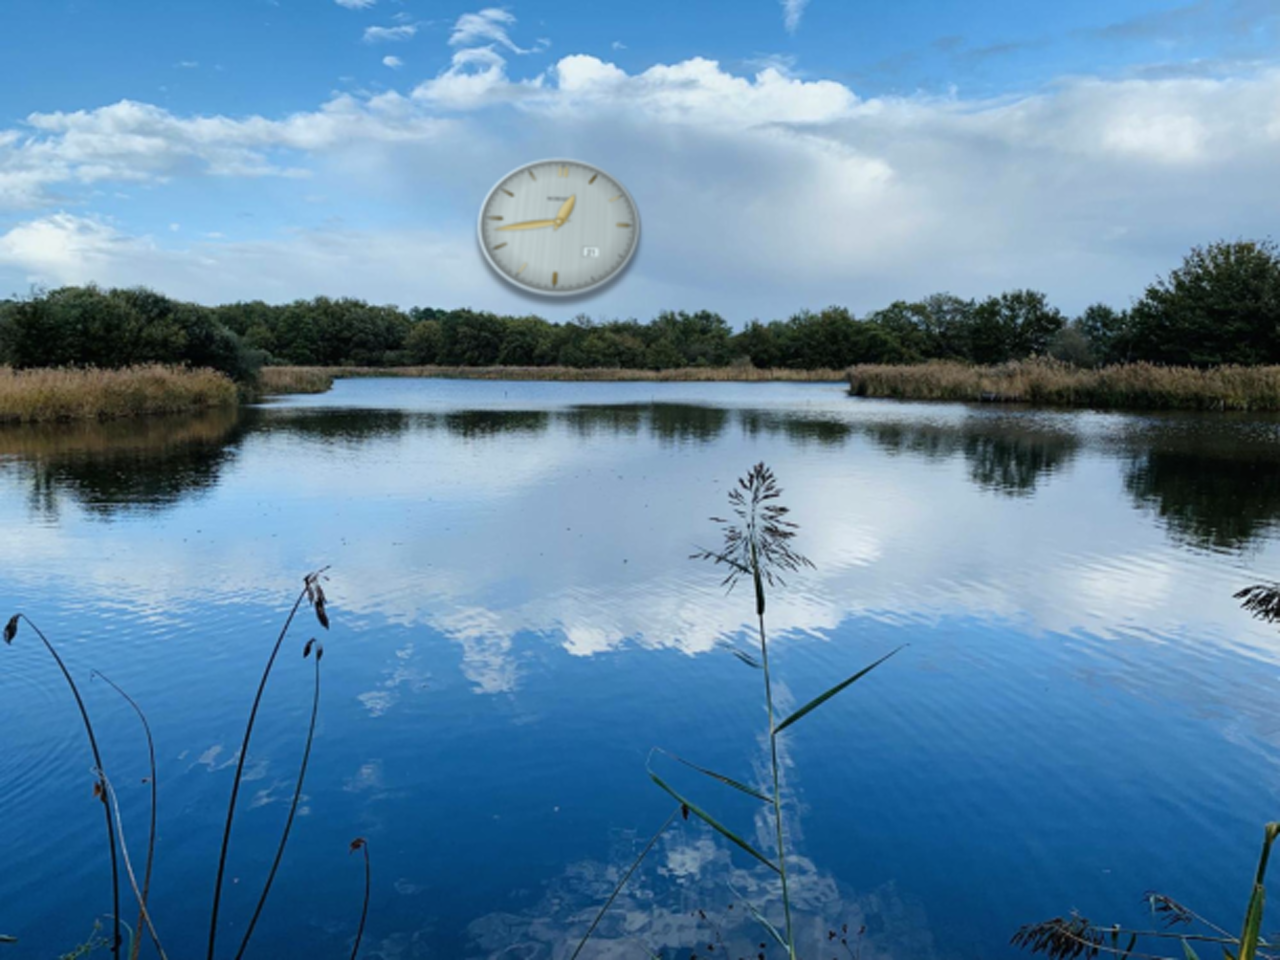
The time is 12:43
